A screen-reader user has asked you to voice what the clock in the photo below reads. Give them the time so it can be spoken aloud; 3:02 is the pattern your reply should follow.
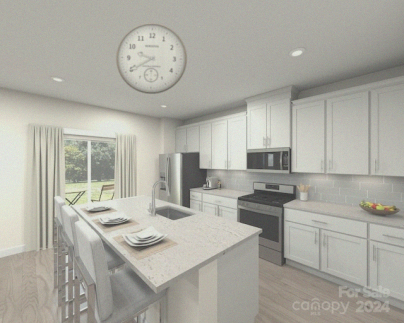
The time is 9:40
